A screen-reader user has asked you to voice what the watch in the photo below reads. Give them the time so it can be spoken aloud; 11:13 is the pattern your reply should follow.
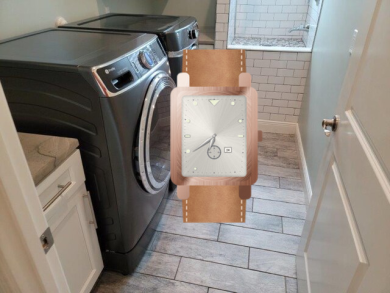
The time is 6:39
